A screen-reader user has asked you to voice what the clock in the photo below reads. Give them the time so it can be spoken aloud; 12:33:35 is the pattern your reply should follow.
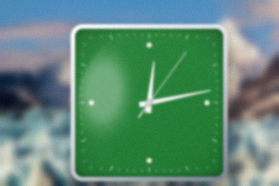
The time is 12:13:06
